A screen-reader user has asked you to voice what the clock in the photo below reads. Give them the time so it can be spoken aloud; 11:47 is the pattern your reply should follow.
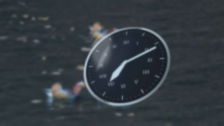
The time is 7:11
